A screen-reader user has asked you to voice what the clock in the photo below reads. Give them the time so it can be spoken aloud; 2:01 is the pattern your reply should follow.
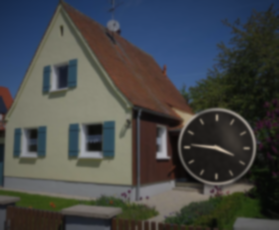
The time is 3:46
